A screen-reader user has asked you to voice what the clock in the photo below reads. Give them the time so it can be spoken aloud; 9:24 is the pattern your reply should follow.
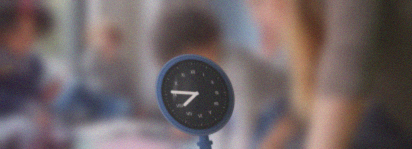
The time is 7:46
